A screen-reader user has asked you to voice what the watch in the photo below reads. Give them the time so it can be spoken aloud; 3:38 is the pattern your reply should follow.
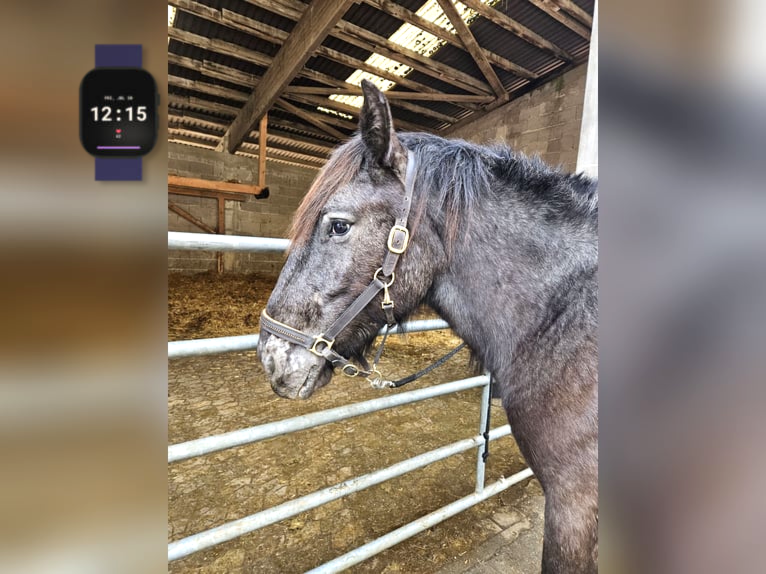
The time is 12:15
